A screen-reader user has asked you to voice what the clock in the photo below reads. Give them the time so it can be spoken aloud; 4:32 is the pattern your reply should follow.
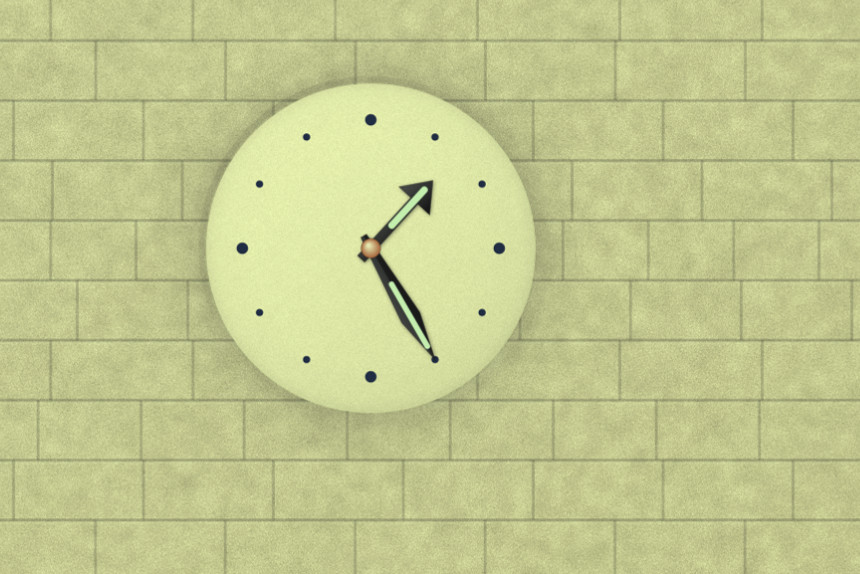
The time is 1:25
